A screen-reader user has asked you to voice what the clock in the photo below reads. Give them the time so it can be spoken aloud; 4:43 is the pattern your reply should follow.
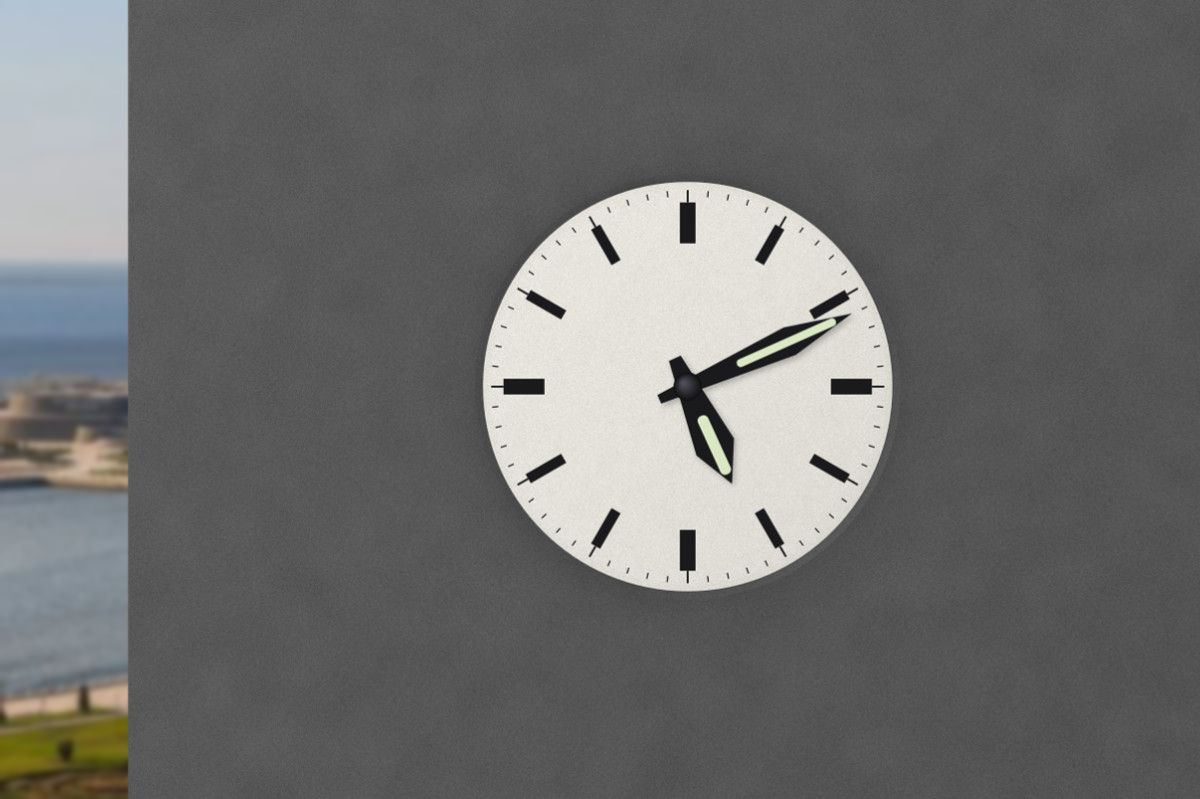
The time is 5:11
